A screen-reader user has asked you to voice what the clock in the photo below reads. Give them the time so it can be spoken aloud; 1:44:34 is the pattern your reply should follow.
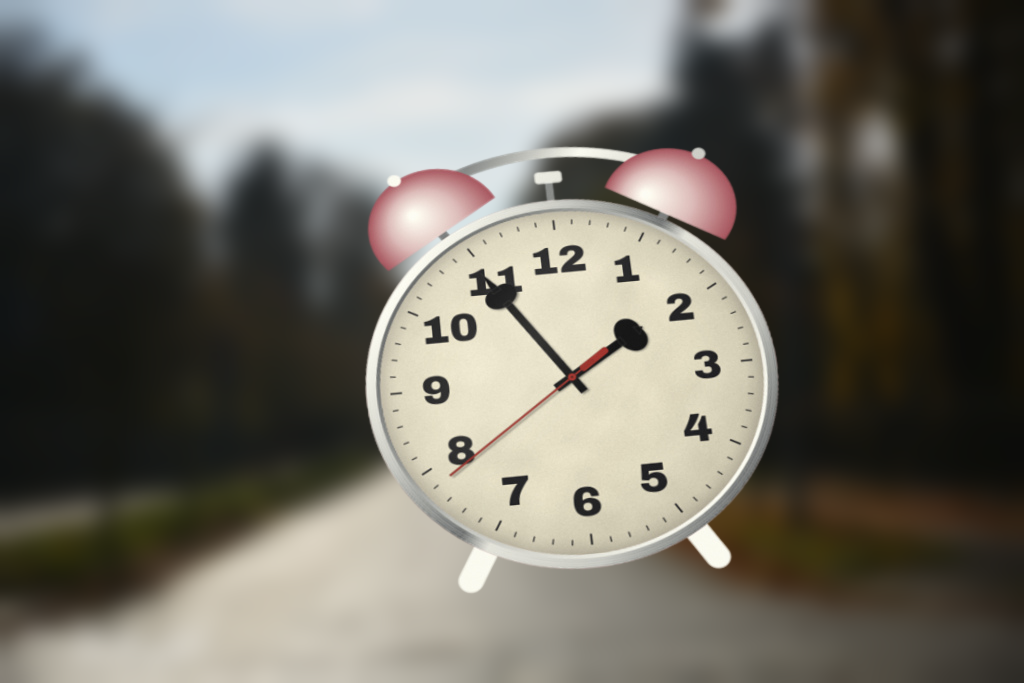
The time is 1:54:39
